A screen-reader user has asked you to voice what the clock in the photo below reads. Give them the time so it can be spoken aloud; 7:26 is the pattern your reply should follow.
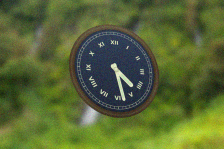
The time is 4:28
